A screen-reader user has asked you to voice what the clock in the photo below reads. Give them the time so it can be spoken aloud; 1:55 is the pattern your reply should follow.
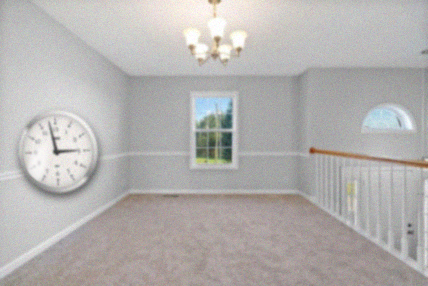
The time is 2:58
